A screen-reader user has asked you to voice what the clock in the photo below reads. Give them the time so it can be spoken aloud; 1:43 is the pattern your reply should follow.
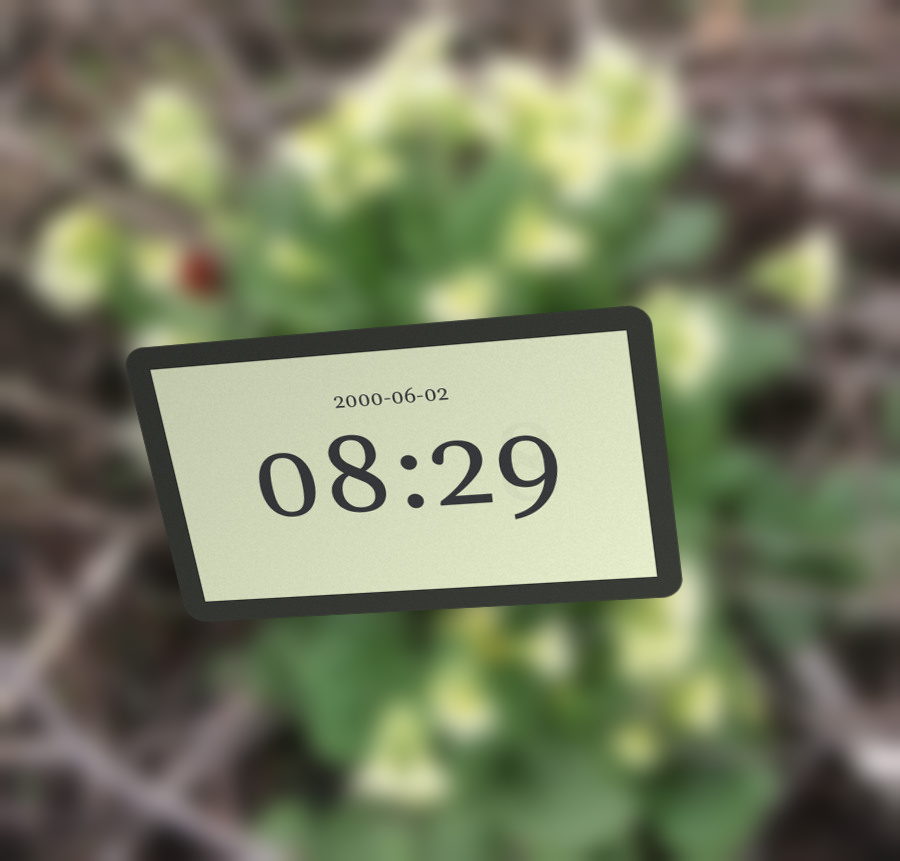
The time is 8:29
